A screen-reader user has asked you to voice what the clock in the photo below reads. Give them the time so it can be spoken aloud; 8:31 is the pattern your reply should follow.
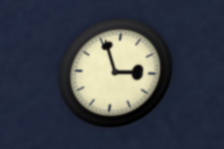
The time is 2:56
